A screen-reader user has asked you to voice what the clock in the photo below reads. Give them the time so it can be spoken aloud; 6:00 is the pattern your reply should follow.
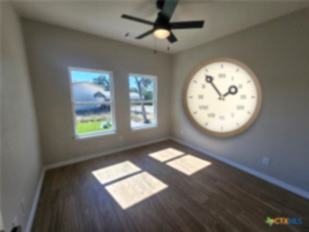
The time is 1:54
